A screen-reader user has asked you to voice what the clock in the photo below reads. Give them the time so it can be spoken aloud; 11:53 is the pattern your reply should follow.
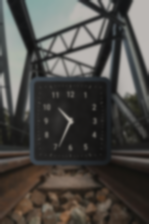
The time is 10:34
